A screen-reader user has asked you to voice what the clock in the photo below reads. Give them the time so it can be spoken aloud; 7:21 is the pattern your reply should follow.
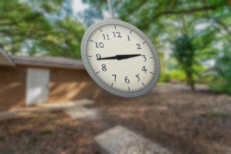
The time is 2:44
